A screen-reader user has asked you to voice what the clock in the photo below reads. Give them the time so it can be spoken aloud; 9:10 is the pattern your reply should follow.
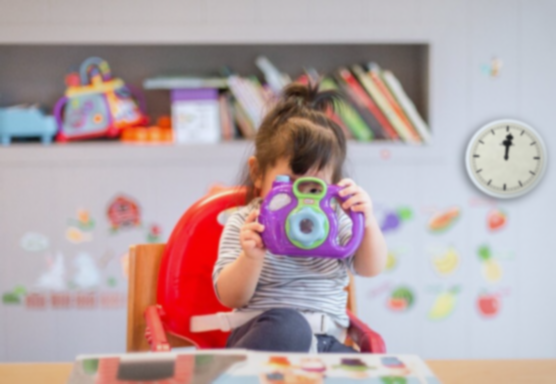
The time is 12:01
